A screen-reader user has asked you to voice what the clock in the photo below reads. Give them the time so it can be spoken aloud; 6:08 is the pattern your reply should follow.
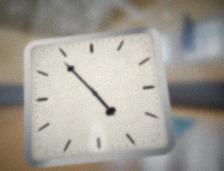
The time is 4:54
